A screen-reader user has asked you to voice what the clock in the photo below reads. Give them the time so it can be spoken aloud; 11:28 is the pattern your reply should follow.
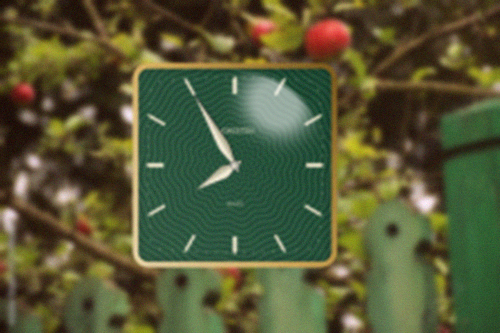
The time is 7:55
